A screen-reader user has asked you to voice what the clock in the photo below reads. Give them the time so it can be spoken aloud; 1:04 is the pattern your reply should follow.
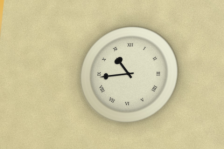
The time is 10:44
